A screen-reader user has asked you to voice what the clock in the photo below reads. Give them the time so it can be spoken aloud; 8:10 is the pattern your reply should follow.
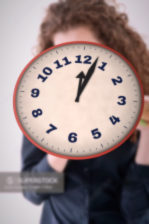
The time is 12:03
